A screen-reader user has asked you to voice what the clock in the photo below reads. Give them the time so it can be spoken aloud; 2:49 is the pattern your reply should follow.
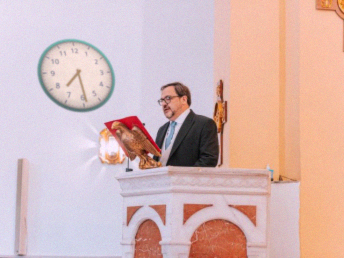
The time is 7:29
